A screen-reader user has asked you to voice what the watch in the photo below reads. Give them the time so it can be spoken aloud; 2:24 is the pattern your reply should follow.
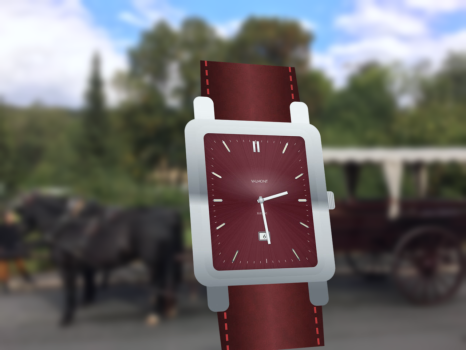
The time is 2:29
